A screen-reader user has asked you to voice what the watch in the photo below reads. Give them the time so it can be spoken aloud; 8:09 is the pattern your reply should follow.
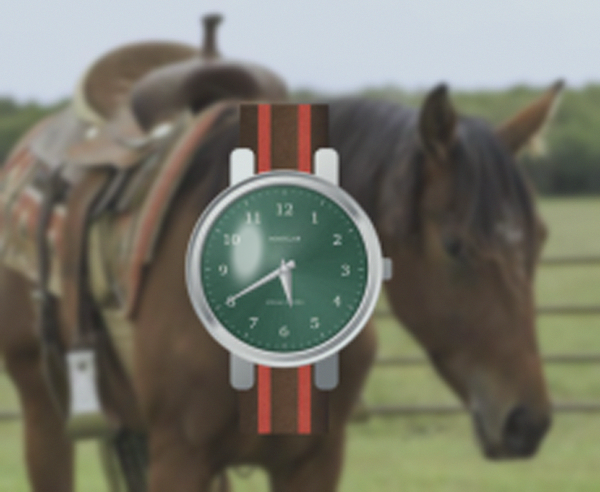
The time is 5:40
